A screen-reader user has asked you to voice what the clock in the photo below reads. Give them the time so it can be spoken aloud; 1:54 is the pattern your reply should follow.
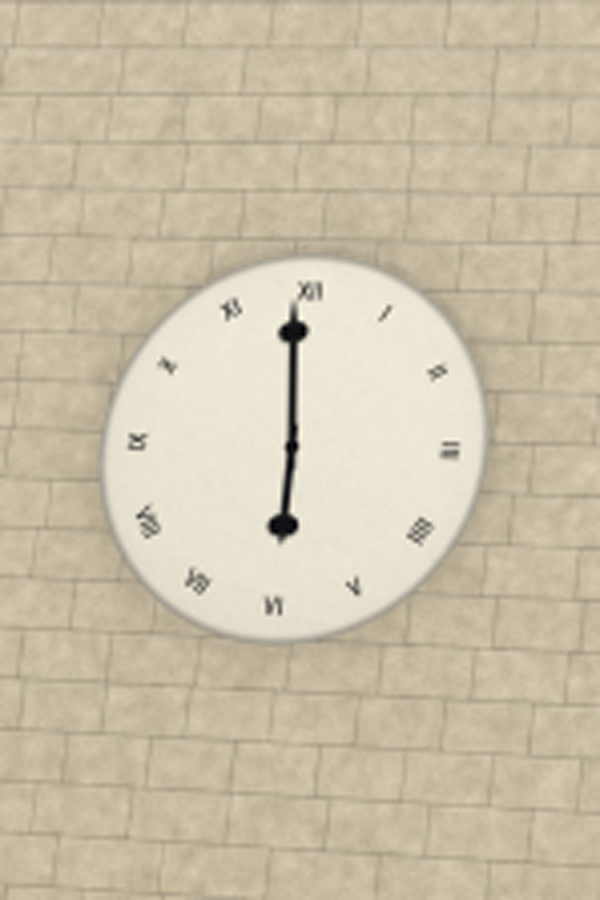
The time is 5:59
